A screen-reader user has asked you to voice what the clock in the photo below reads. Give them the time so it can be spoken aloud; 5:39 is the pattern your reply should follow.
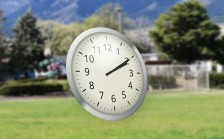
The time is 2:10
